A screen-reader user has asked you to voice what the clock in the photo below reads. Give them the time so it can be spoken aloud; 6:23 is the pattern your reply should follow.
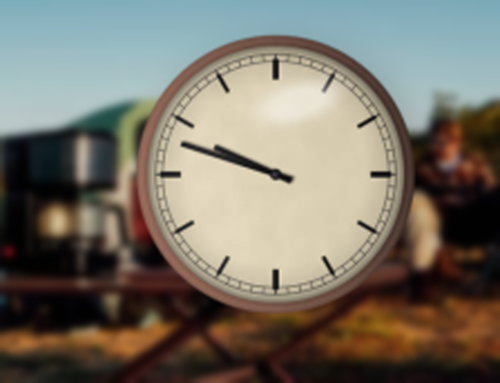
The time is 9:48
